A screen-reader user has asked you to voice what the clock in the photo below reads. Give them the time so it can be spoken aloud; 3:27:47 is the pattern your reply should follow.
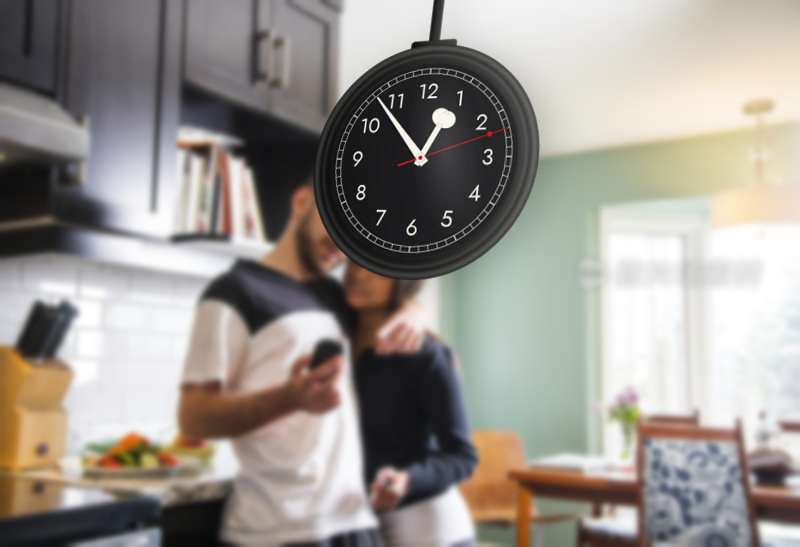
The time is 12:53:12
